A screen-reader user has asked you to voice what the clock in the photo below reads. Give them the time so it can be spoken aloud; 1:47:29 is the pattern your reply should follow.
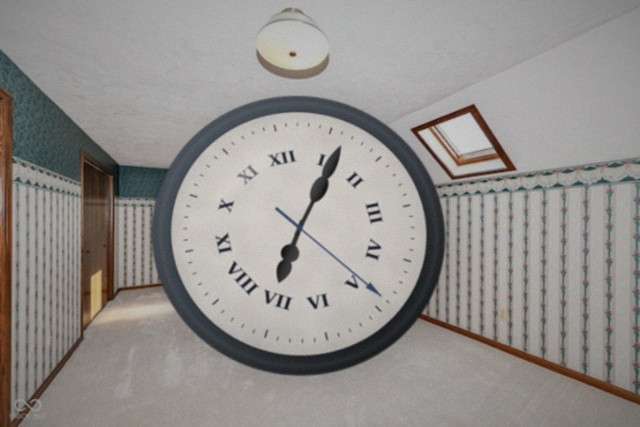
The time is 7:06:24
